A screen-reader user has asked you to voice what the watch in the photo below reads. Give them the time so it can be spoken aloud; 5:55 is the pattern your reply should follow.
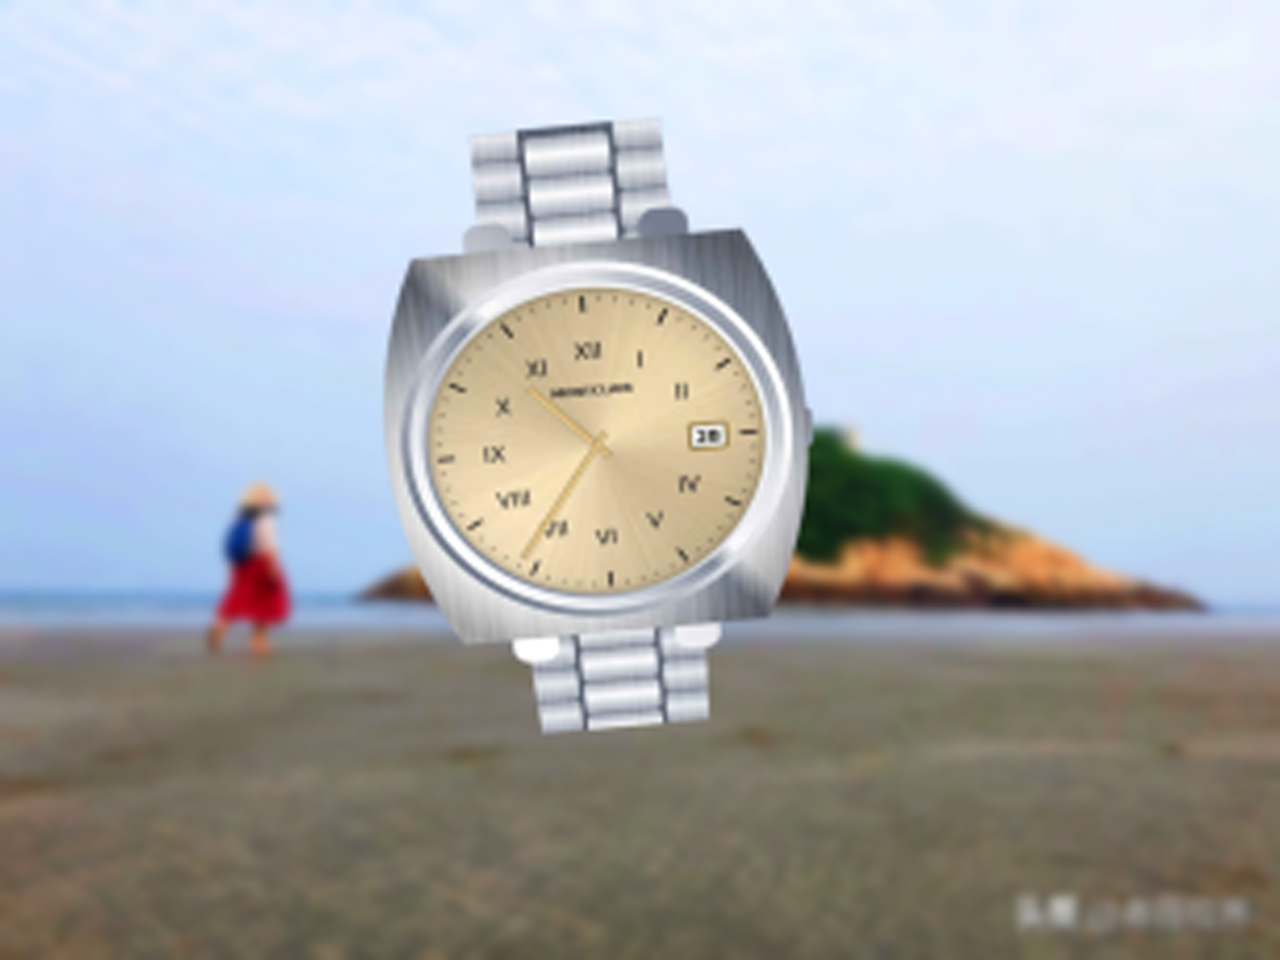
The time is 10:36
